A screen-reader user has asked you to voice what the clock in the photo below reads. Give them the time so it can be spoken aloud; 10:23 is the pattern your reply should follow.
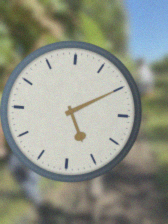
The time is 5:10
